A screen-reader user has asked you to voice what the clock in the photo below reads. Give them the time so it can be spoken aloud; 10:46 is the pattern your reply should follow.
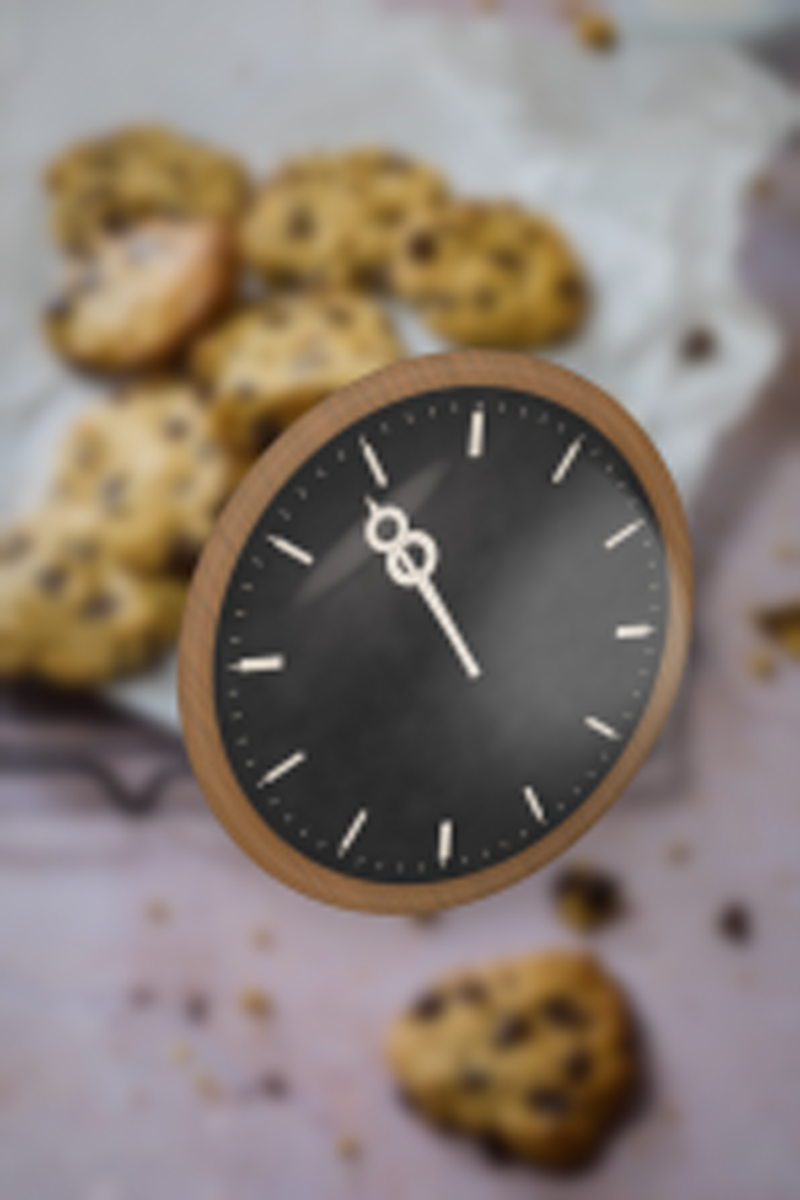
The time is 10:54
